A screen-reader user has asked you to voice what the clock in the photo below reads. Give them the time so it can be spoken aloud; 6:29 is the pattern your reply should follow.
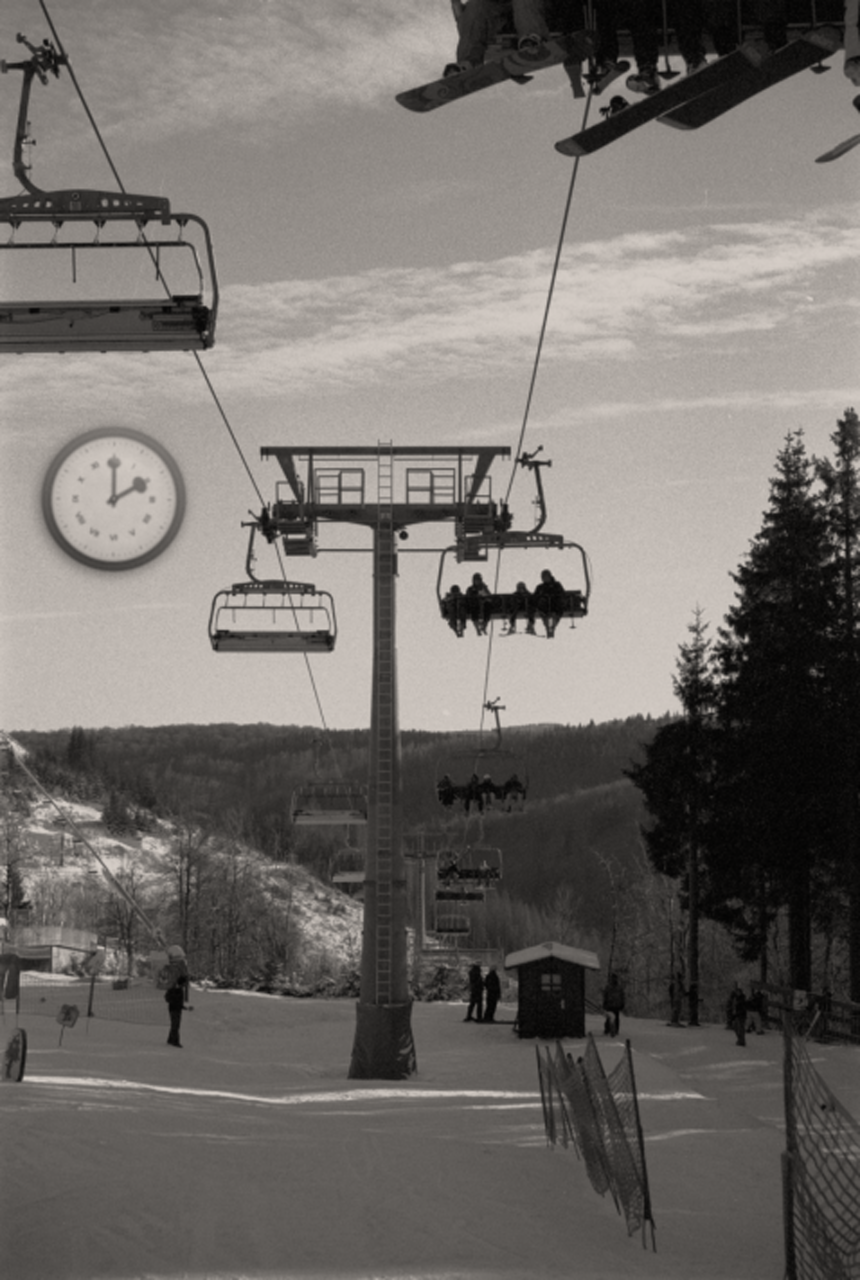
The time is 2:00
